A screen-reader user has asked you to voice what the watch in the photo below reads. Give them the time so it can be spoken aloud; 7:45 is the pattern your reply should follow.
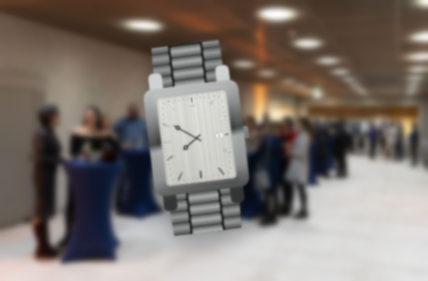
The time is 7:51
